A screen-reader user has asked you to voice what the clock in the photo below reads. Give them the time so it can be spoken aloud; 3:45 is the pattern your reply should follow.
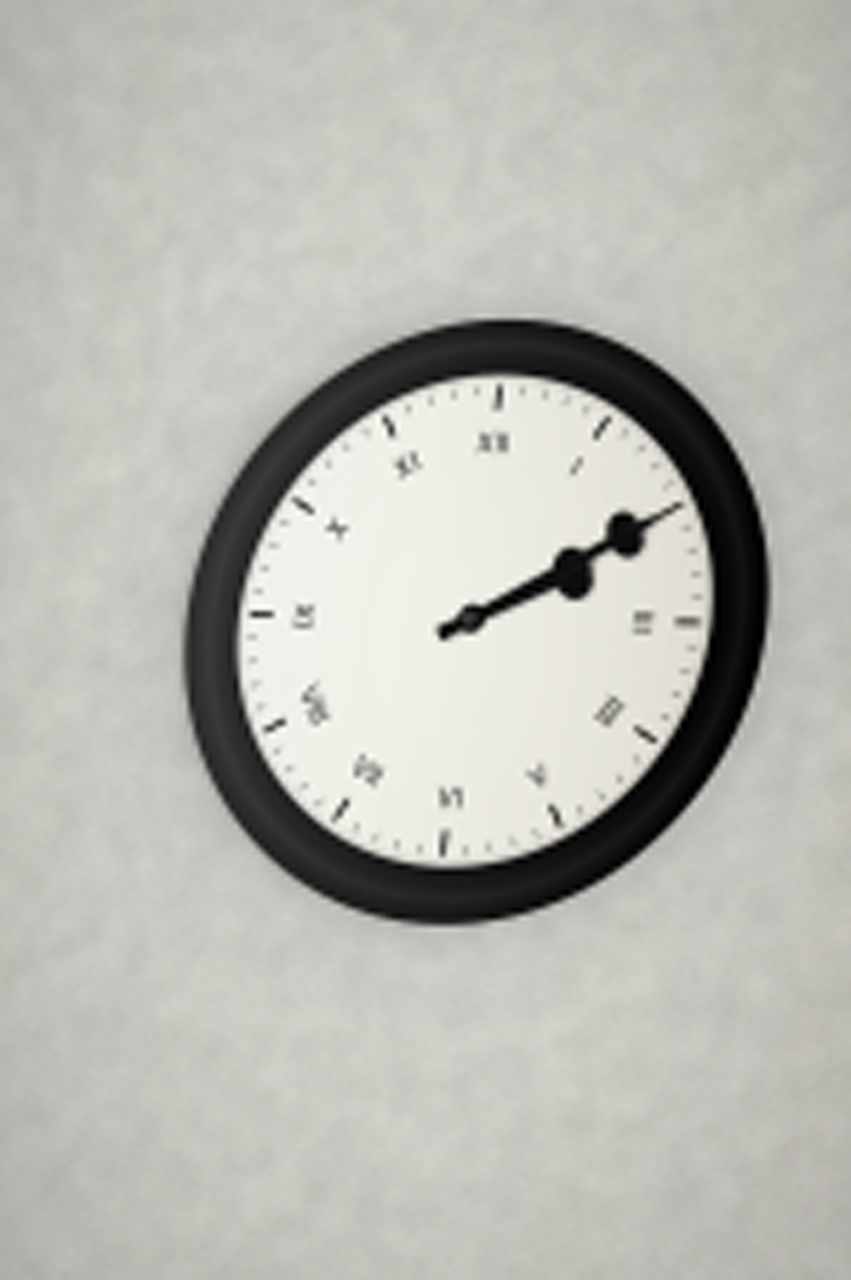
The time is 2:10
